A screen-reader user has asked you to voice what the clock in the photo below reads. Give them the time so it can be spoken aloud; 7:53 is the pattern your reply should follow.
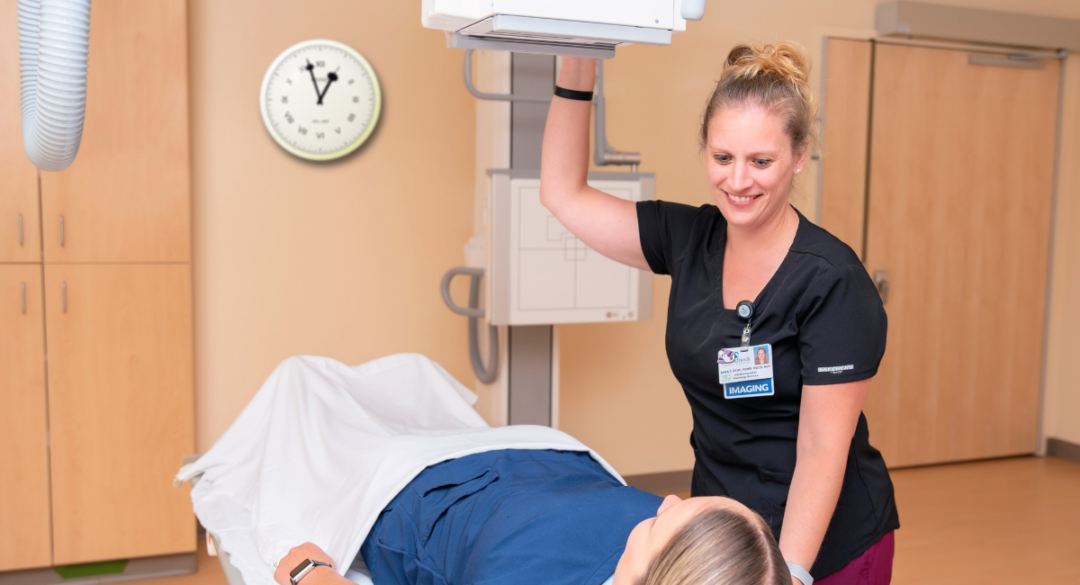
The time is 12:57
